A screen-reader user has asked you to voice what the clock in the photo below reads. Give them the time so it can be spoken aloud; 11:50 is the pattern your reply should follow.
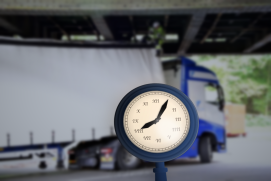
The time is 8:05
